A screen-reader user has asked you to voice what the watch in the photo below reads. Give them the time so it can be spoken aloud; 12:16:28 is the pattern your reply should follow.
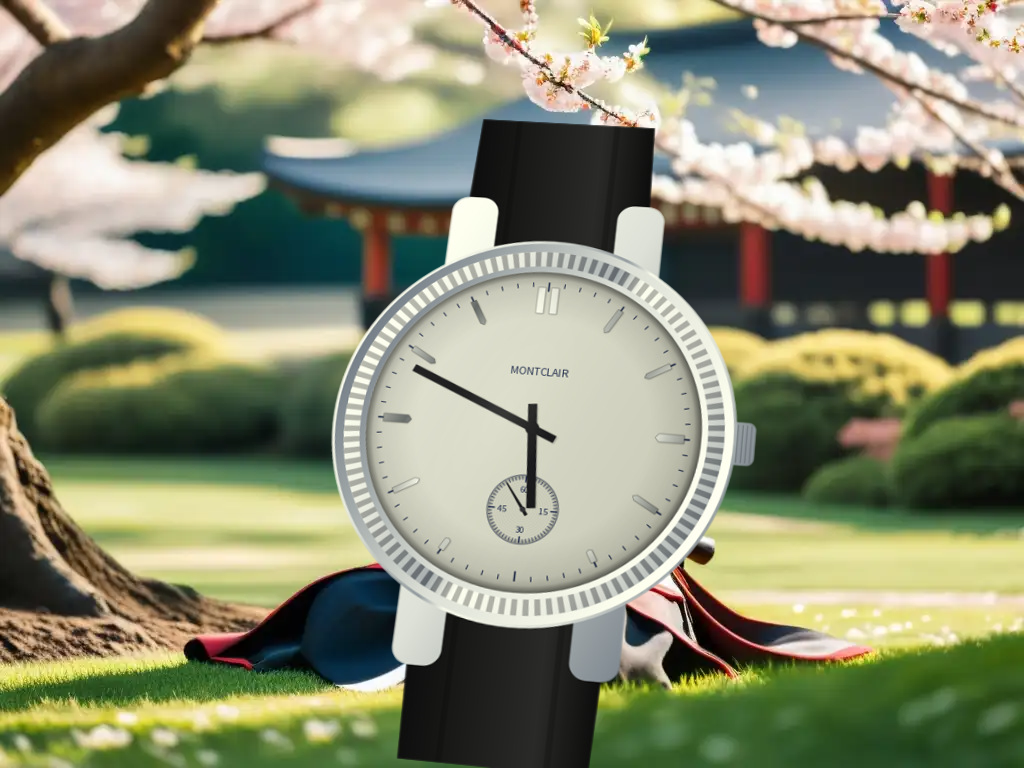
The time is 5:48:54
